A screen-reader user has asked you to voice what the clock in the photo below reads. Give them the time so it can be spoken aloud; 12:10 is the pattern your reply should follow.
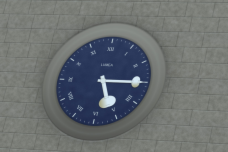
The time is 5:15
